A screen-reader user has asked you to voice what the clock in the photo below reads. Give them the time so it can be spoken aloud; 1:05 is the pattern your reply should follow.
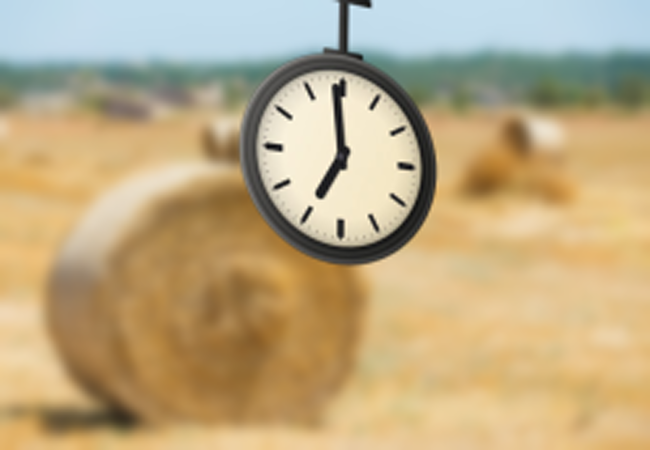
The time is 6:59
